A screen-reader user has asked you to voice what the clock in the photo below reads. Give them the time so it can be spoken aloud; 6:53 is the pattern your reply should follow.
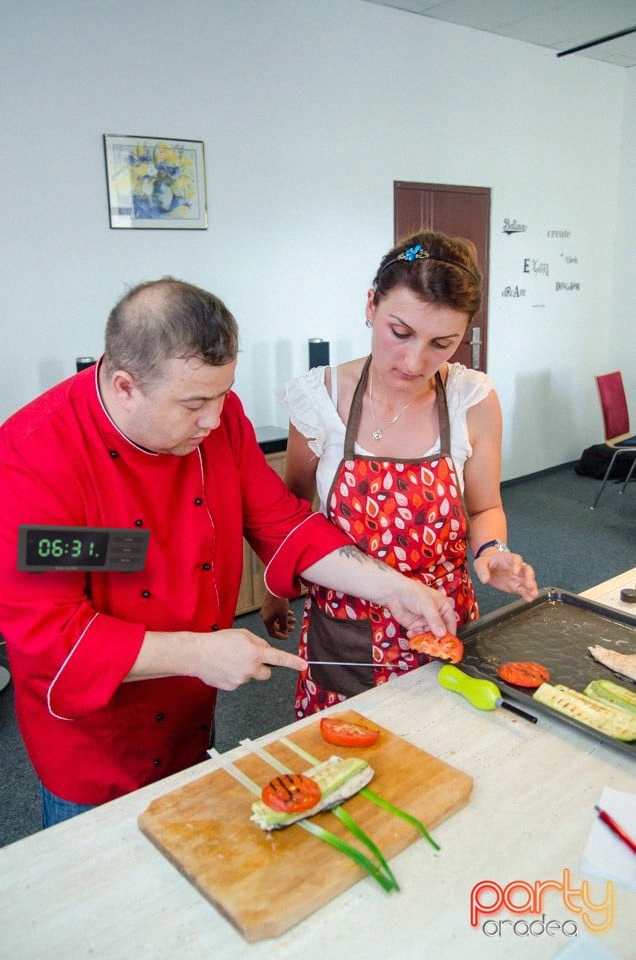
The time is 6:31
